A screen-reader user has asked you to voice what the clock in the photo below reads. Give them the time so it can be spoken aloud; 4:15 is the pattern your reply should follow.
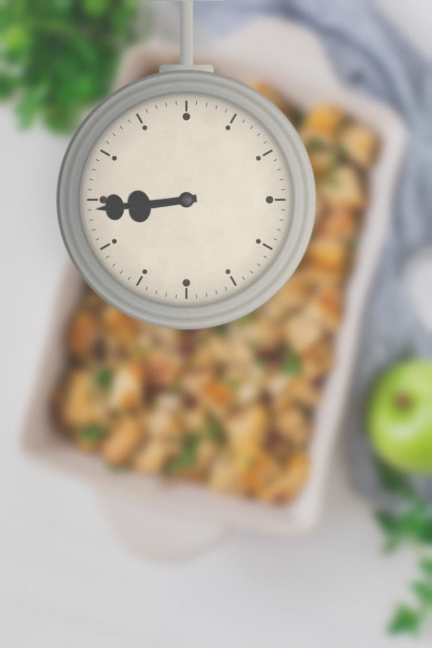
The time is 8:44
